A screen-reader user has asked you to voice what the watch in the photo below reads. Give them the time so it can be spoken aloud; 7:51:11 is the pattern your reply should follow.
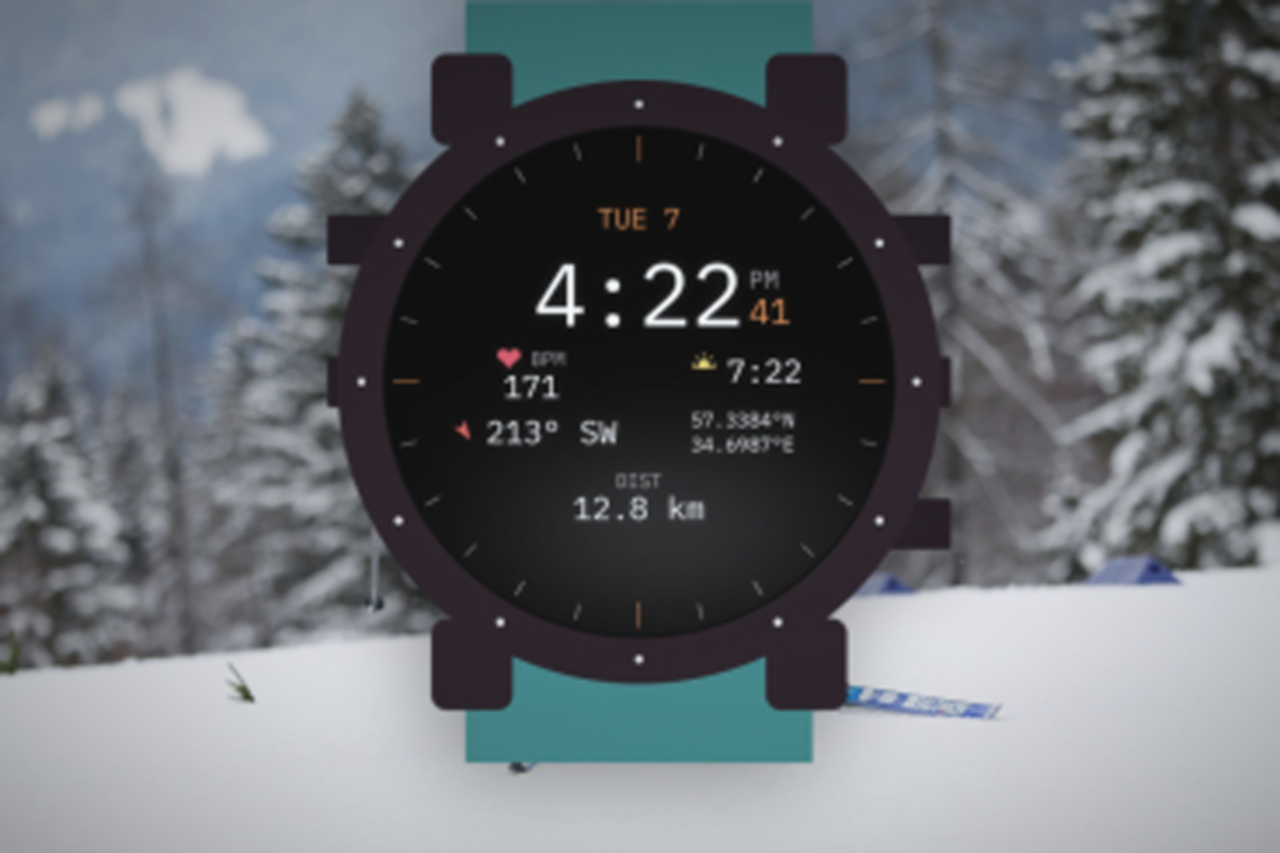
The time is 4:22:41
